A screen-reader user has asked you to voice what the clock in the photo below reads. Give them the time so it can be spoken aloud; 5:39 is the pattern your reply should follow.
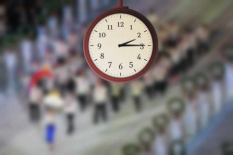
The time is 2:15
